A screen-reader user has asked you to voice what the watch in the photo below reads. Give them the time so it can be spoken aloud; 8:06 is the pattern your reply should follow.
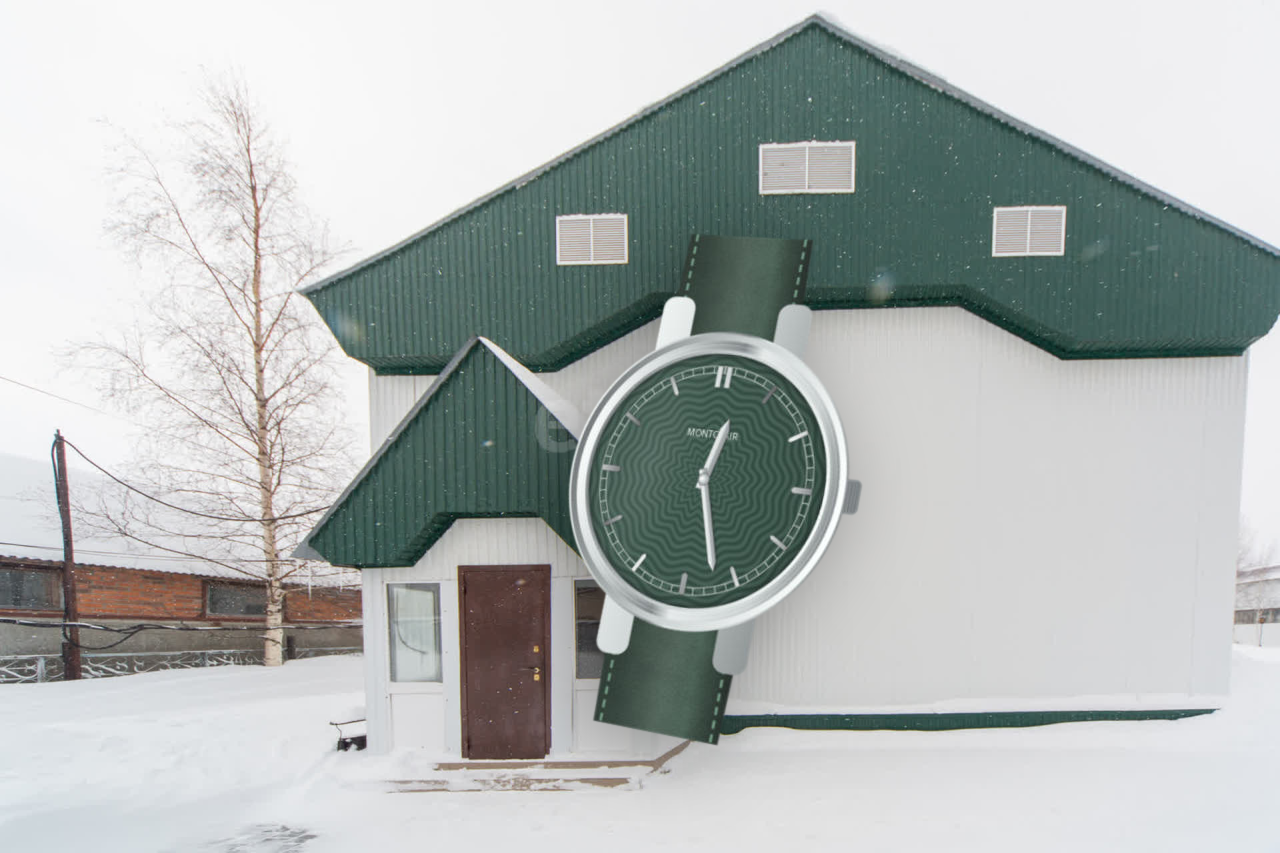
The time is 12:27
